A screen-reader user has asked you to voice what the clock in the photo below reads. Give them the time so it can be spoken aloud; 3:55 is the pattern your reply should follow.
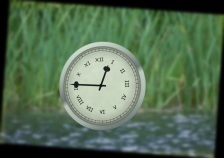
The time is 12:46
